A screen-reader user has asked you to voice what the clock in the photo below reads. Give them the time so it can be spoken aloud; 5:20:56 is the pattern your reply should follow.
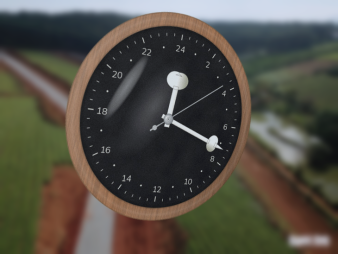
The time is 0:18:09
